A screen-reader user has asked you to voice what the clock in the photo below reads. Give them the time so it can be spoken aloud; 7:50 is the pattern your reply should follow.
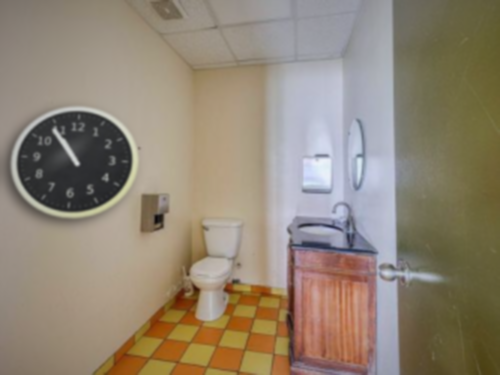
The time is 10:54
